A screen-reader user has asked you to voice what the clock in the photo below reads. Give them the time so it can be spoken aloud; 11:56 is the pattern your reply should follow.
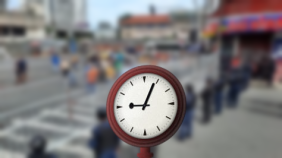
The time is 9:04
